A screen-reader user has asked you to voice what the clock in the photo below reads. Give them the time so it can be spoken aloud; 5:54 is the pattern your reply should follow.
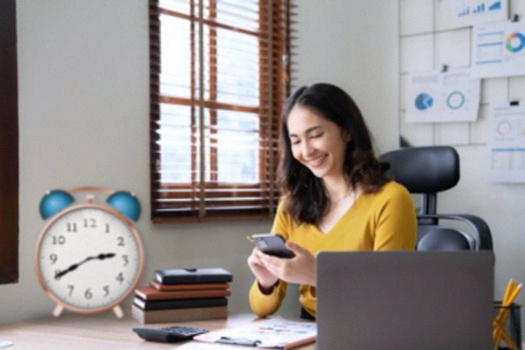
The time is 2:40
